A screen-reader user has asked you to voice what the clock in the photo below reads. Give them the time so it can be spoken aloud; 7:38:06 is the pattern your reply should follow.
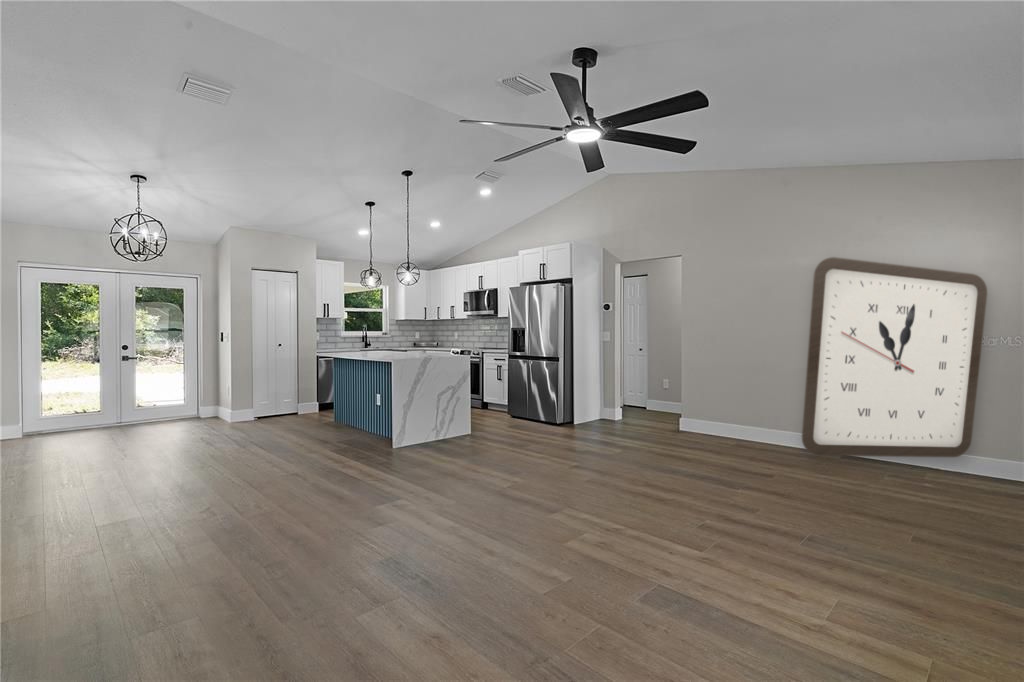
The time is 11:01:49
